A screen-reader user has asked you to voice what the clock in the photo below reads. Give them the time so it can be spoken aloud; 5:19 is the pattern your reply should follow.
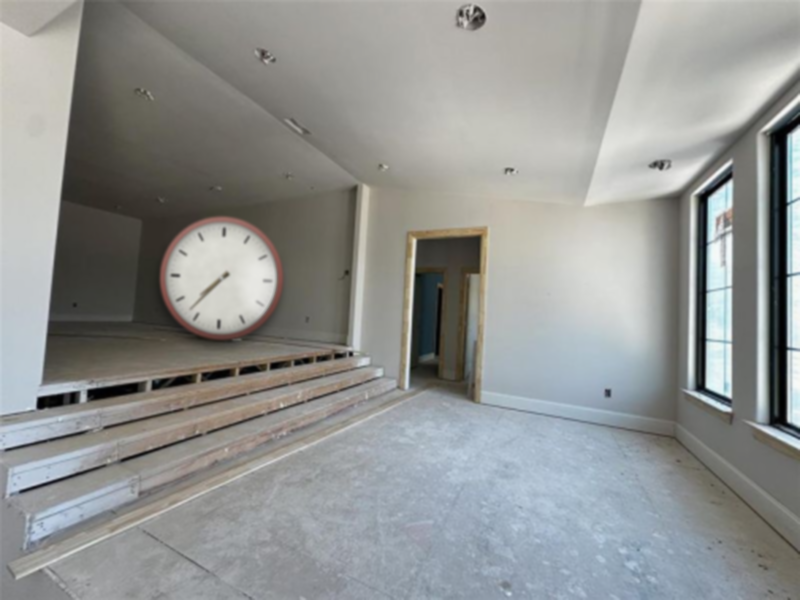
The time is 7:37
